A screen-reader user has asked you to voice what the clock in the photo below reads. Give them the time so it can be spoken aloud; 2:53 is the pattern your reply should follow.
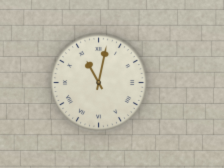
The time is 11:02
